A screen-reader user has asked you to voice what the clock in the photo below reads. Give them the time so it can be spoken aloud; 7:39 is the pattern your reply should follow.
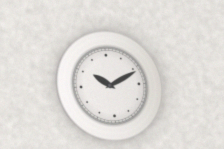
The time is 10:11
